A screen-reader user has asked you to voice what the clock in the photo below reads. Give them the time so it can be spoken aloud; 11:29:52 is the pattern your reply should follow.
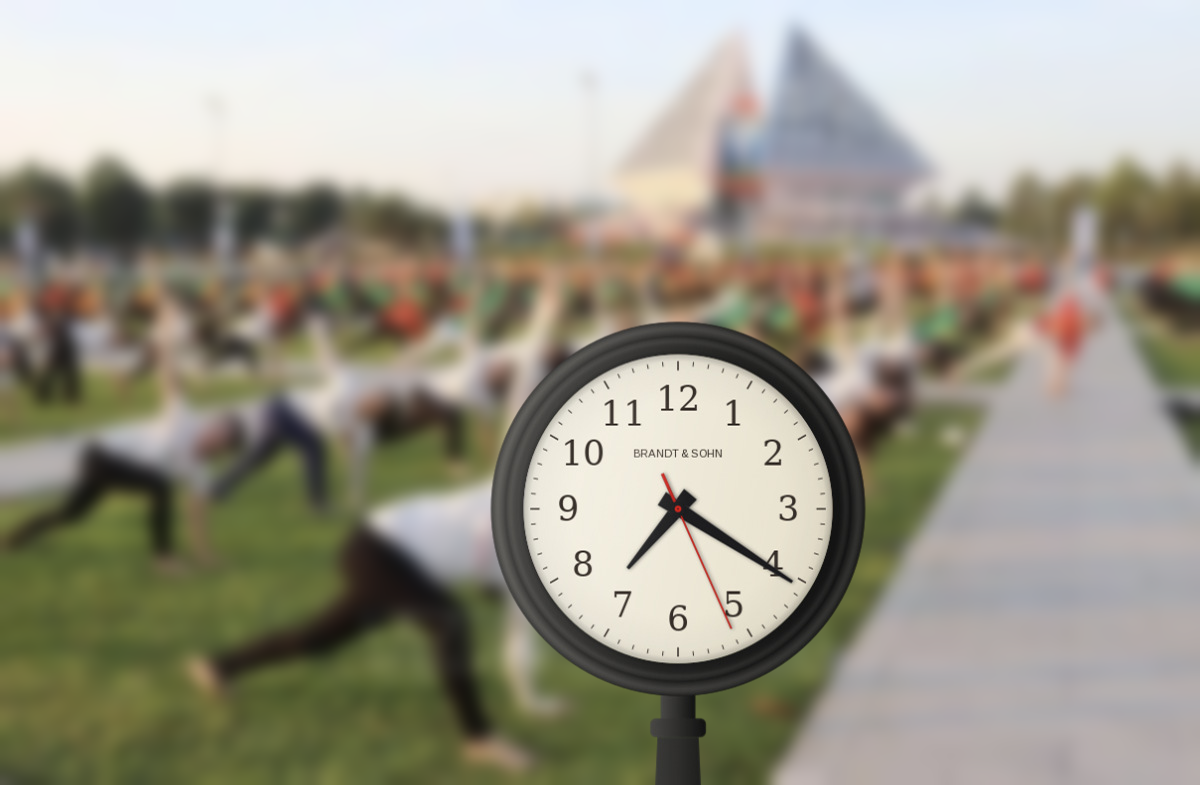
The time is 7:20:26
